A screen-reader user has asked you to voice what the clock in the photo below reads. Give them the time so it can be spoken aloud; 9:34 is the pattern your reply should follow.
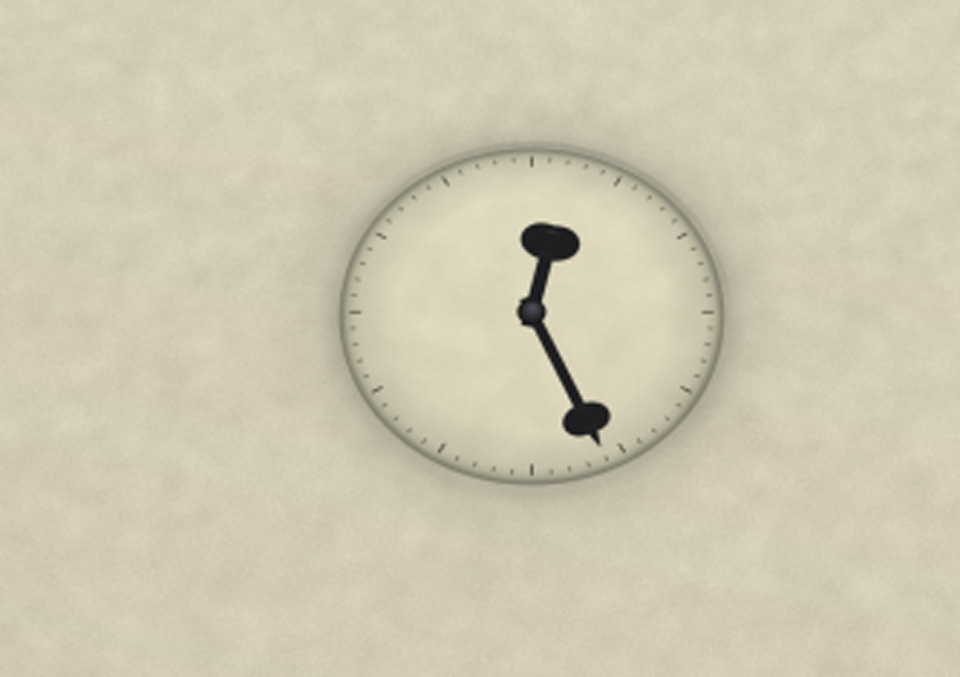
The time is 12:26
